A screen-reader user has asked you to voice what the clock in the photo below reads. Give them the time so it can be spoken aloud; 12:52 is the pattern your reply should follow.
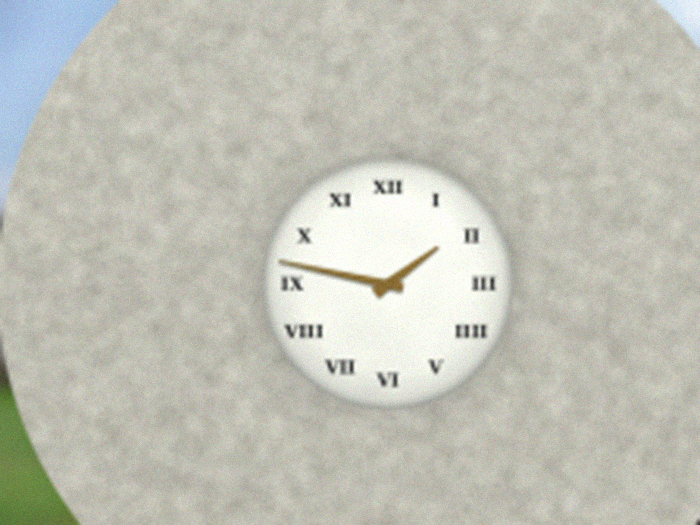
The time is 1:47
